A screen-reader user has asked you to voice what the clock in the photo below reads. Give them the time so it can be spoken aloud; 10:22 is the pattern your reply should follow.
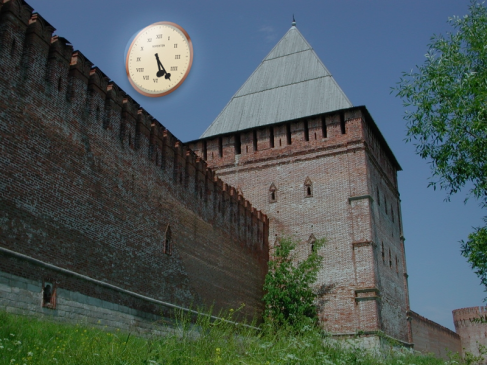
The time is 5:24
